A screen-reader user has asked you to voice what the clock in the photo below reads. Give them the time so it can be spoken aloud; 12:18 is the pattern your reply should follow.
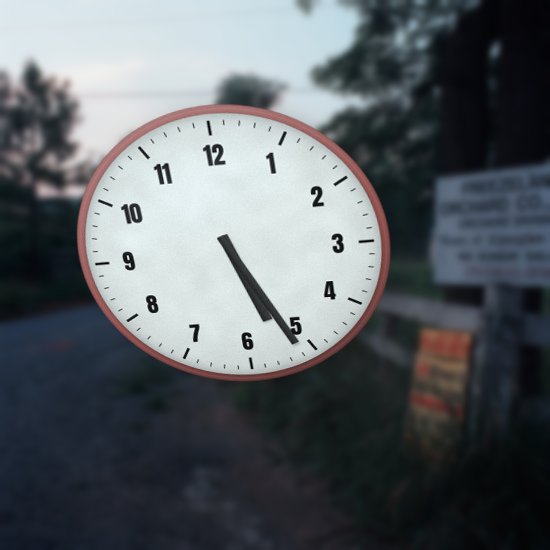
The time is 5:26
